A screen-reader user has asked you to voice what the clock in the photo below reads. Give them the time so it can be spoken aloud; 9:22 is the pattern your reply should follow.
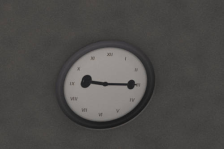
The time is 9:15
